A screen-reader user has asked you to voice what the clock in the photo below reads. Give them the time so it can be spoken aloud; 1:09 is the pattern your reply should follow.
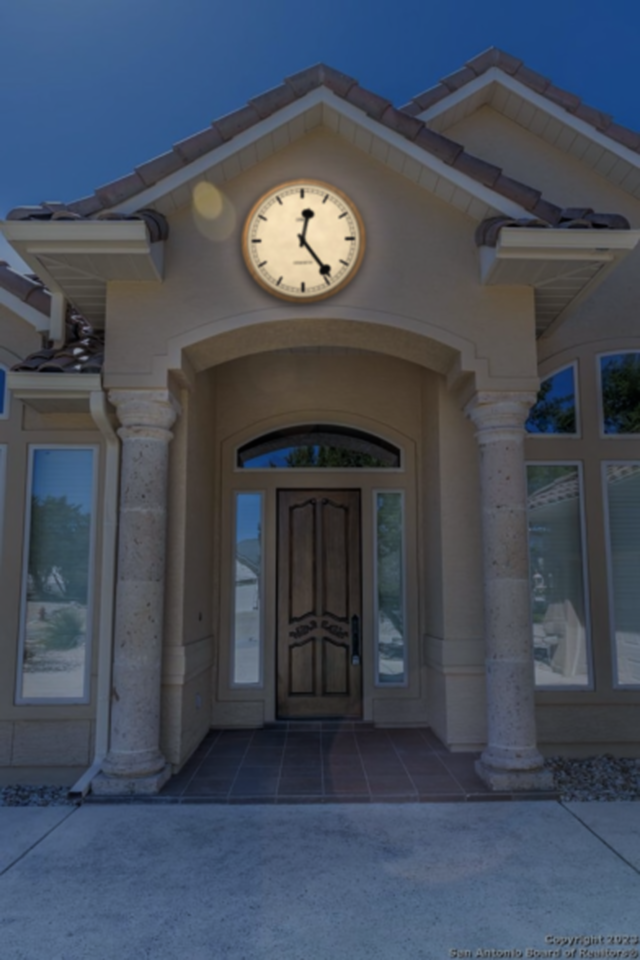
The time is 12:24
